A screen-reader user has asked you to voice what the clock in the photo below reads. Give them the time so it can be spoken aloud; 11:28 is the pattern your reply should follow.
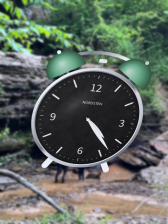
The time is 4:23
